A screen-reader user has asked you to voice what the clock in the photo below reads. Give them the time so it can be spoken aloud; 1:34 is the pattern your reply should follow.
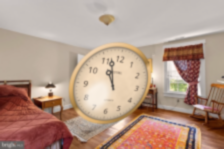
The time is 10:57
